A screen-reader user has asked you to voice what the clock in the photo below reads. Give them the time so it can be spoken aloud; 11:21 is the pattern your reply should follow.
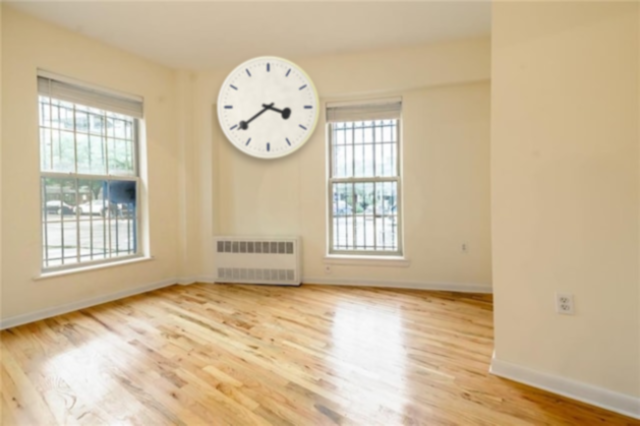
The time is 3:39
